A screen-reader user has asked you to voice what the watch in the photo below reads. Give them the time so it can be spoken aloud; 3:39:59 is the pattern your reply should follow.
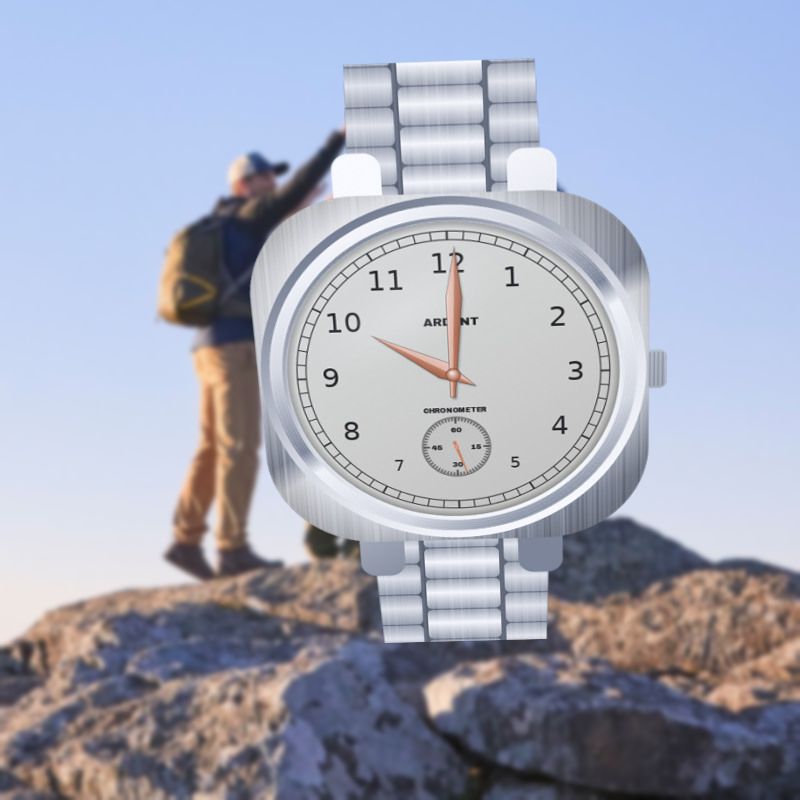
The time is 10:00:27
